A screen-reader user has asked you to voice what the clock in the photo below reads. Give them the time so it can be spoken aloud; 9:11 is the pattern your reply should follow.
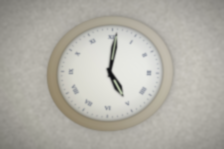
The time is 5:01
